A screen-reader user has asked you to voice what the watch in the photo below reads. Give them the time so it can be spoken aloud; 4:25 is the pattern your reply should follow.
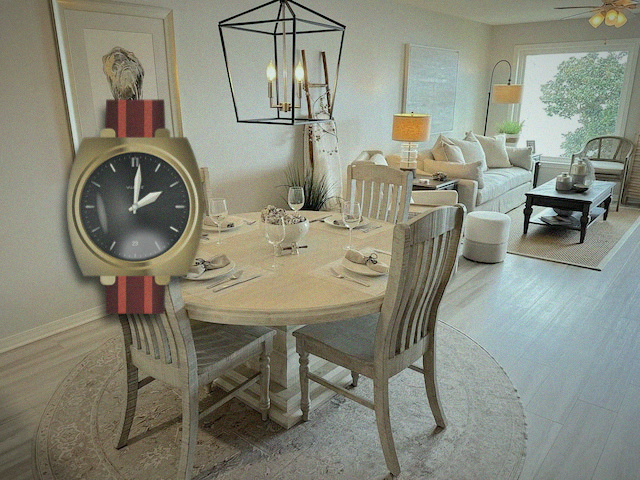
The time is 2:01
